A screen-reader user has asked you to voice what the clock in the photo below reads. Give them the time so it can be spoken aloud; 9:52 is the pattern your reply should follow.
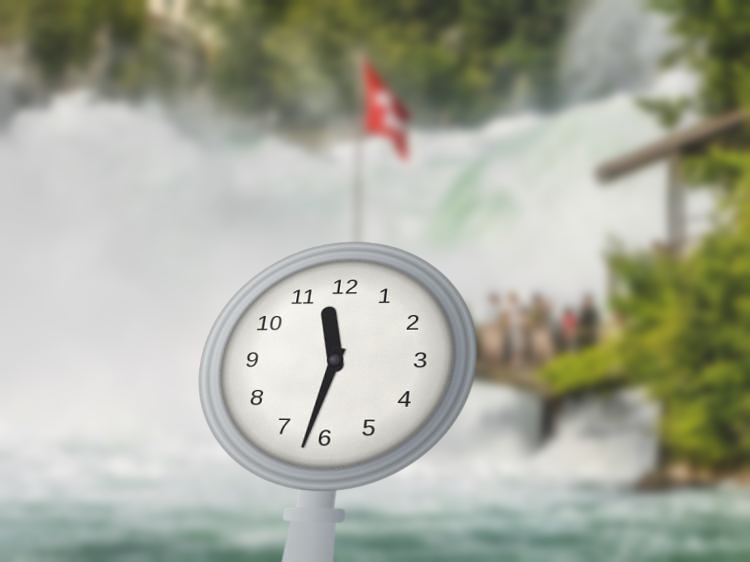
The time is 11:32
